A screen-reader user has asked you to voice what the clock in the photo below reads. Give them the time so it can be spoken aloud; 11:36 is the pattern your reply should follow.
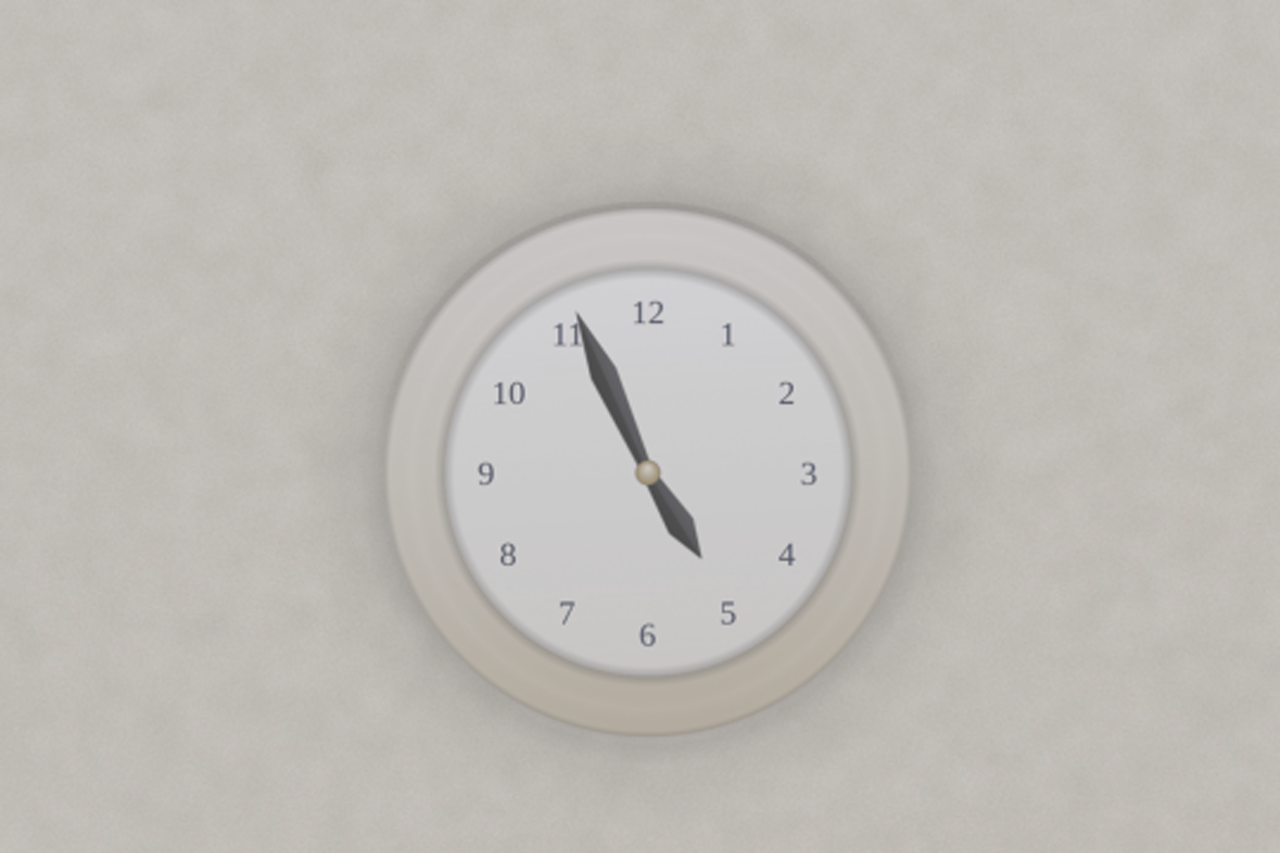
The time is 4:56
